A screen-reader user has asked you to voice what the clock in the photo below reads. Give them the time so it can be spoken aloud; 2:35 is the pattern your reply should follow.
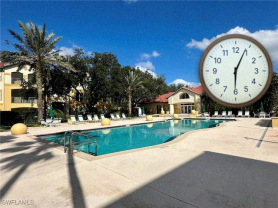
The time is 6:04
